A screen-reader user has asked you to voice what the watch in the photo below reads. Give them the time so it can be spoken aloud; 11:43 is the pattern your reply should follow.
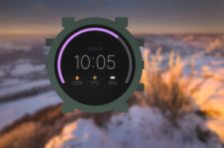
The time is 10:05
